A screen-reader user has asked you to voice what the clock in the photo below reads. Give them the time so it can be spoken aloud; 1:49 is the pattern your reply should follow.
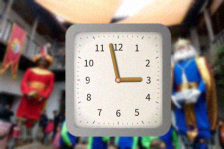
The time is 2:58
